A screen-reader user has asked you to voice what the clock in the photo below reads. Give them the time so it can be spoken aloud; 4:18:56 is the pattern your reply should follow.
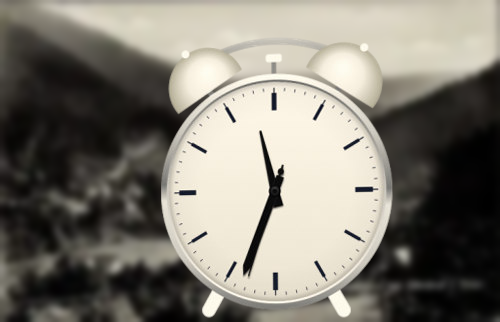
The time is 11:33:33
